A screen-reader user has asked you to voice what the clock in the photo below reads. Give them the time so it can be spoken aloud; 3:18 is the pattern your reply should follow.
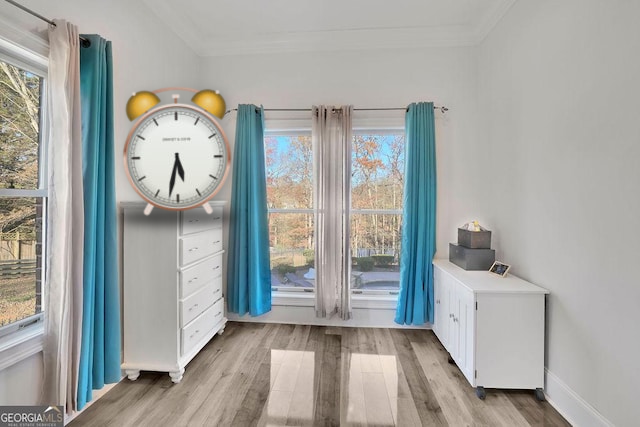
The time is 5:32
